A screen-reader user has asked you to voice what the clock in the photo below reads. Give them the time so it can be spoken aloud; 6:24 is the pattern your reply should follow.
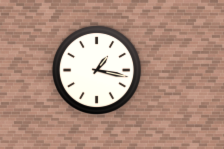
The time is 1:17
